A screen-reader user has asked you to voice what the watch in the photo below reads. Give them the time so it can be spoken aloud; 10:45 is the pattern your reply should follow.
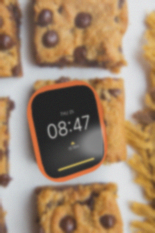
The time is 8:47
